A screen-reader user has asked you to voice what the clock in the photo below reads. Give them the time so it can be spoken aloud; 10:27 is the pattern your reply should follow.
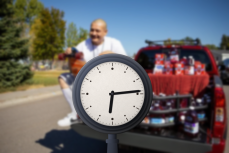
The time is 6:14
